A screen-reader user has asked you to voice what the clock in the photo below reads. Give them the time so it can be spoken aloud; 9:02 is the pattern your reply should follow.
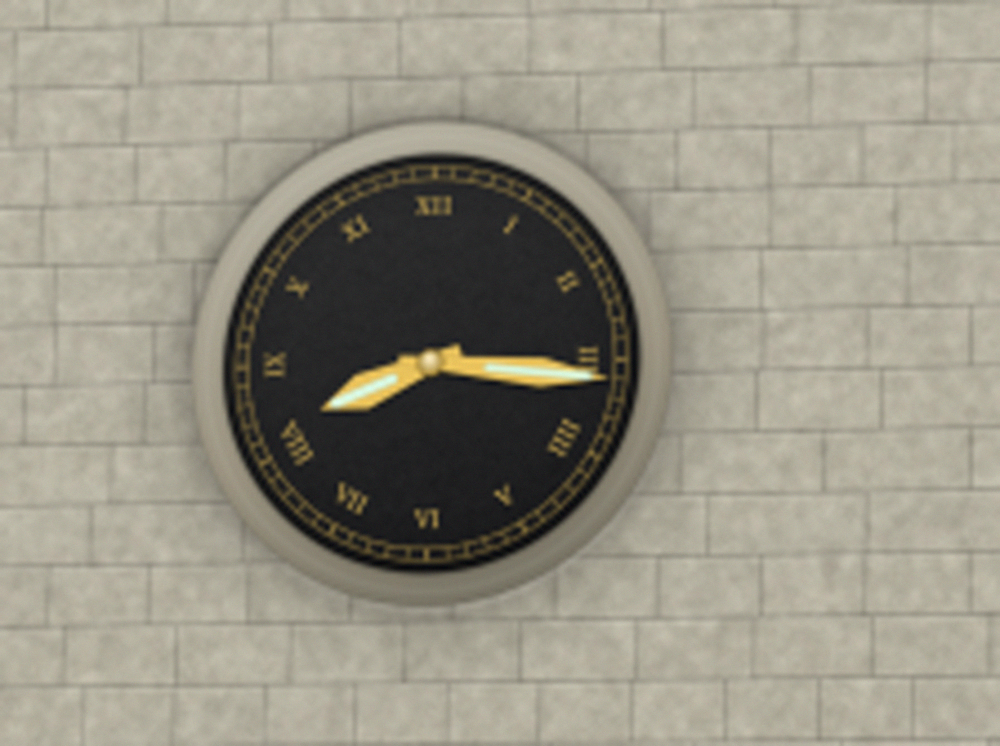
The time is 8:16
